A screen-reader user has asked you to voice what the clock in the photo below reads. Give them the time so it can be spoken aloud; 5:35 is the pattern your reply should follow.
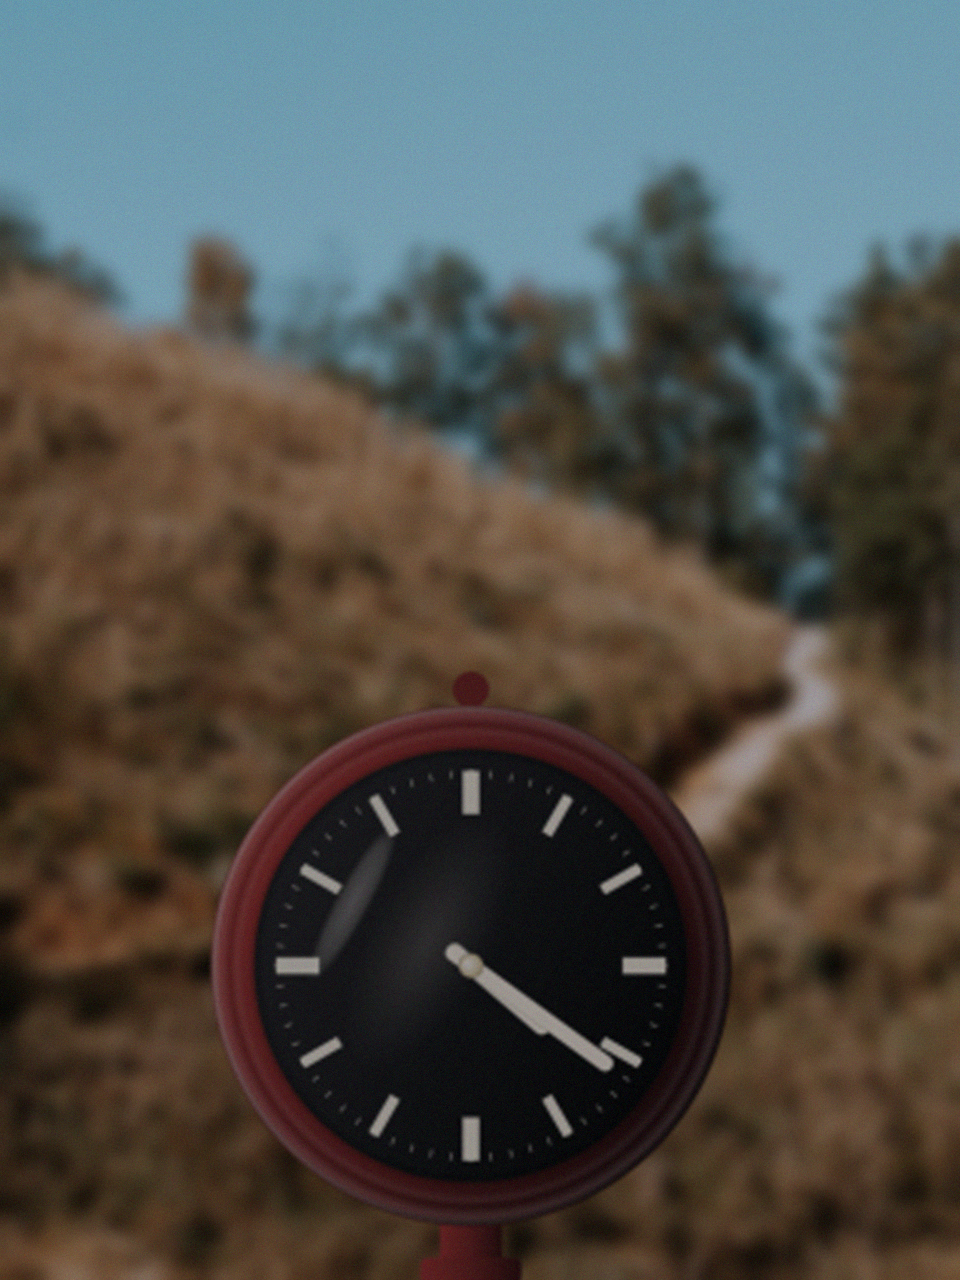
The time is 4:21
